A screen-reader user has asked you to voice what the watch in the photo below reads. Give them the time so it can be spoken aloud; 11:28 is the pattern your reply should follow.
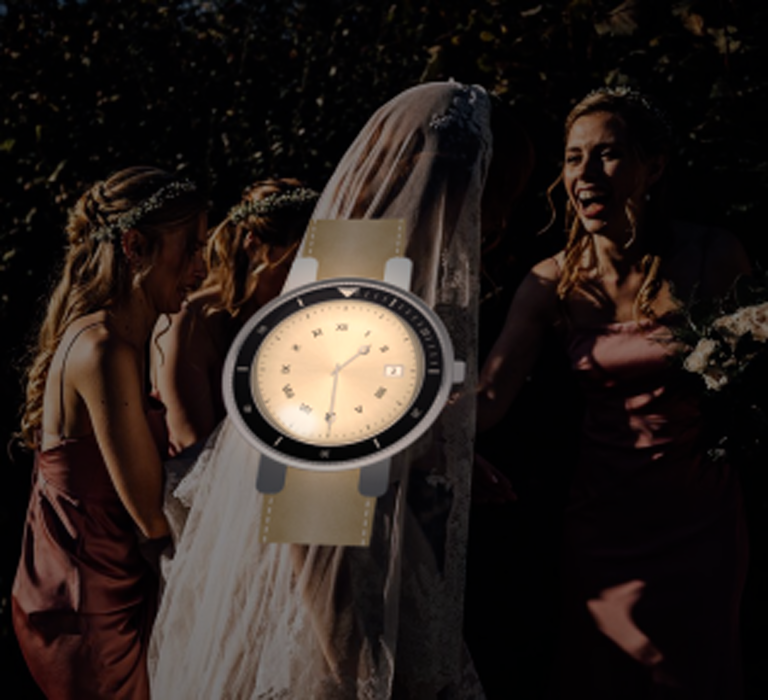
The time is 1:30
